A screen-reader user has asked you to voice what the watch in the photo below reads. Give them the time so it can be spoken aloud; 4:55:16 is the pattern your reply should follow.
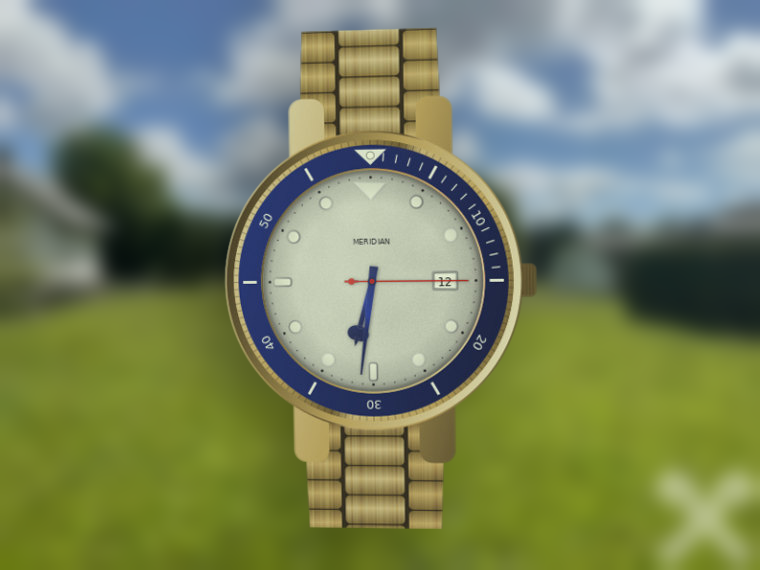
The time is 6:31:15
